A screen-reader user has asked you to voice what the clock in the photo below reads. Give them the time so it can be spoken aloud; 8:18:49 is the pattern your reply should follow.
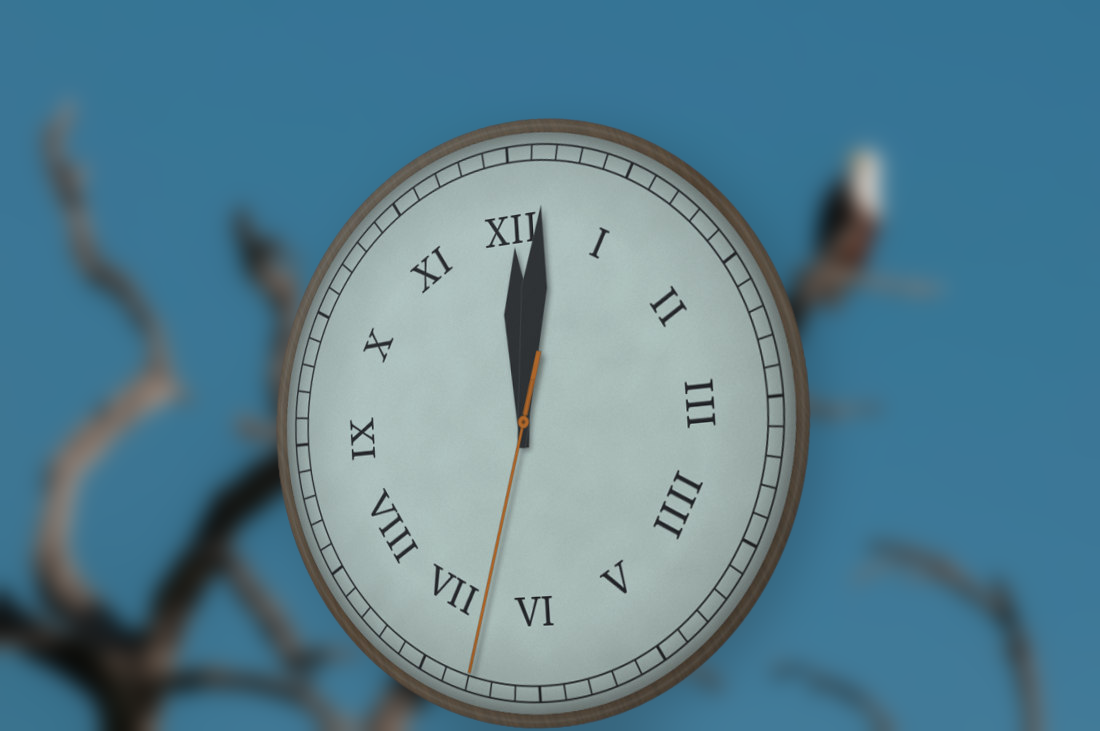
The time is 12:01:33
